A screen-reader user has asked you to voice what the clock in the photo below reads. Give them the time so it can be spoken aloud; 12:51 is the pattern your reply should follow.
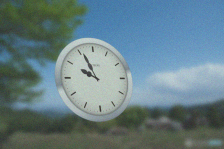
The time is 9:56
